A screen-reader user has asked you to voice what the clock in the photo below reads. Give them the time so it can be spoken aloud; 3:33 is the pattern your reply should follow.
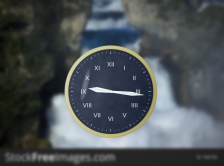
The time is 9:16
